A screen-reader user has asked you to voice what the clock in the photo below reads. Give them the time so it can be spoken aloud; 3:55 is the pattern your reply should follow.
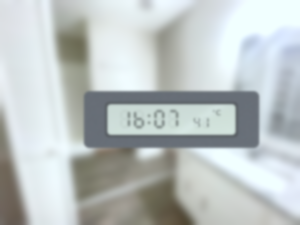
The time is 16:07
